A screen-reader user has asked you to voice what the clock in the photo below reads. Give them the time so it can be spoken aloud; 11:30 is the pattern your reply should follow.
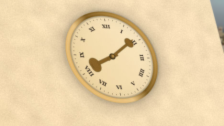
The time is 8:09
